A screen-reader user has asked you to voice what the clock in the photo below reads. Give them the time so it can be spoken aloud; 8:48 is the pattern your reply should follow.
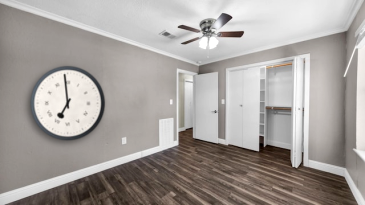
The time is 6:59
